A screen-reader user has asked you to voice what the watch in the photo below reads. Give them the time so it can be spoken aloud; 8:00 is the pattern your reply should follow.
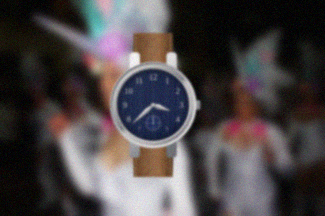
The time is 3:38
